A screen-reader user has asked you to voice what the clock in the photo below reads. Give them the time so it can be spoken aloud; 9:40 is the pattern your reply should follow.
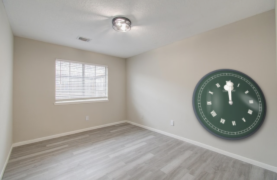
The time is 12:01
